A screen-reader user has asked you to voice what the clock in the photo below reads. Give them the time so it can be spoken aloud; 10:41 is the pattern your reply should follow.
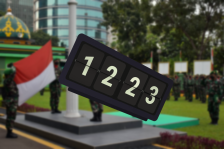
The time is 12:23
